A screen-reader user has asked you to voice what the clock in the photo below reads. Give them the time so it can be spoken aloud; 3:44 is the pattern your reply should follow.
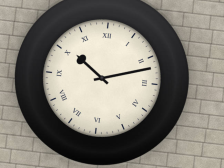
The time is 10:12
